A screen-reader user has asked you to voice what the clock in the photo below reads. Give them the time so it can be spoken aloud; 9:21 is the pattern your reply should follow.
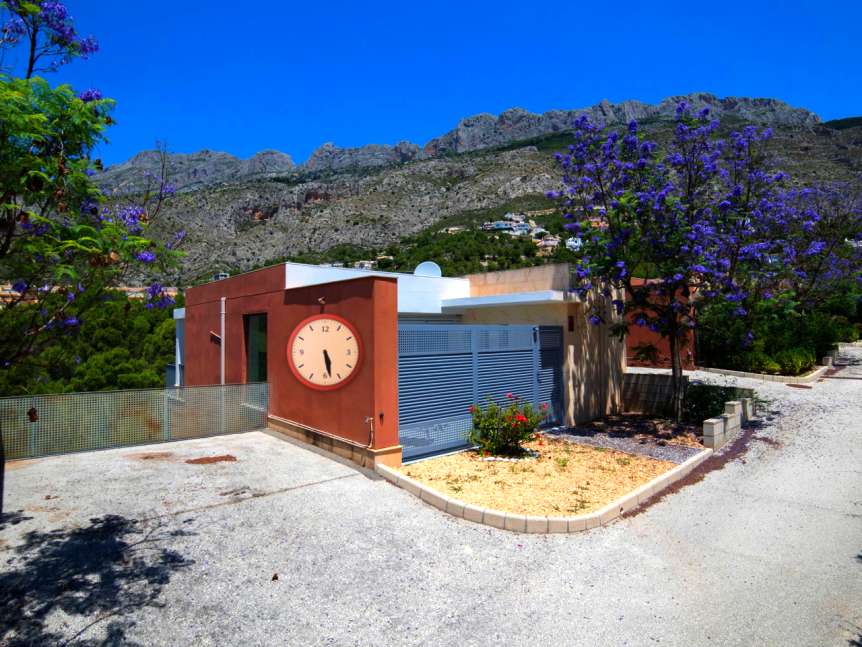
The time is 5:28
